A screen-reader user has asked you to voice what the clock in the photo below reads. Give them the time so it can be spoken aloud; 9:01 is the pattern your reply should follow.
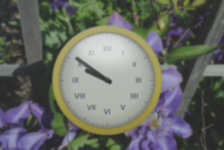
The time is 9:51
